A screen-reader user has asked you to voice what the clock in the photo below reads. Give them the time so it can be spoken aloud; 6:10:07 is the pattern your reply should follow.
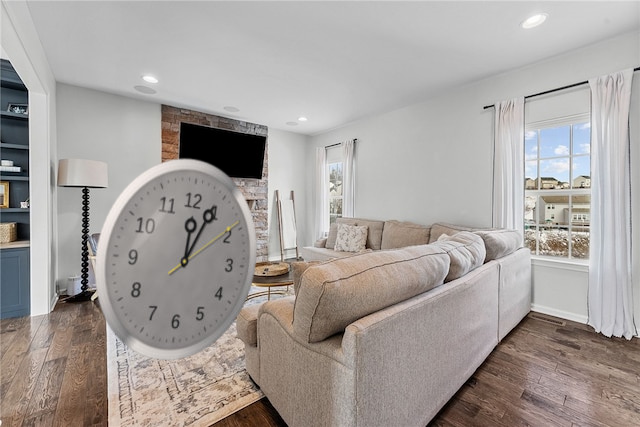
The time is 12:04:09
